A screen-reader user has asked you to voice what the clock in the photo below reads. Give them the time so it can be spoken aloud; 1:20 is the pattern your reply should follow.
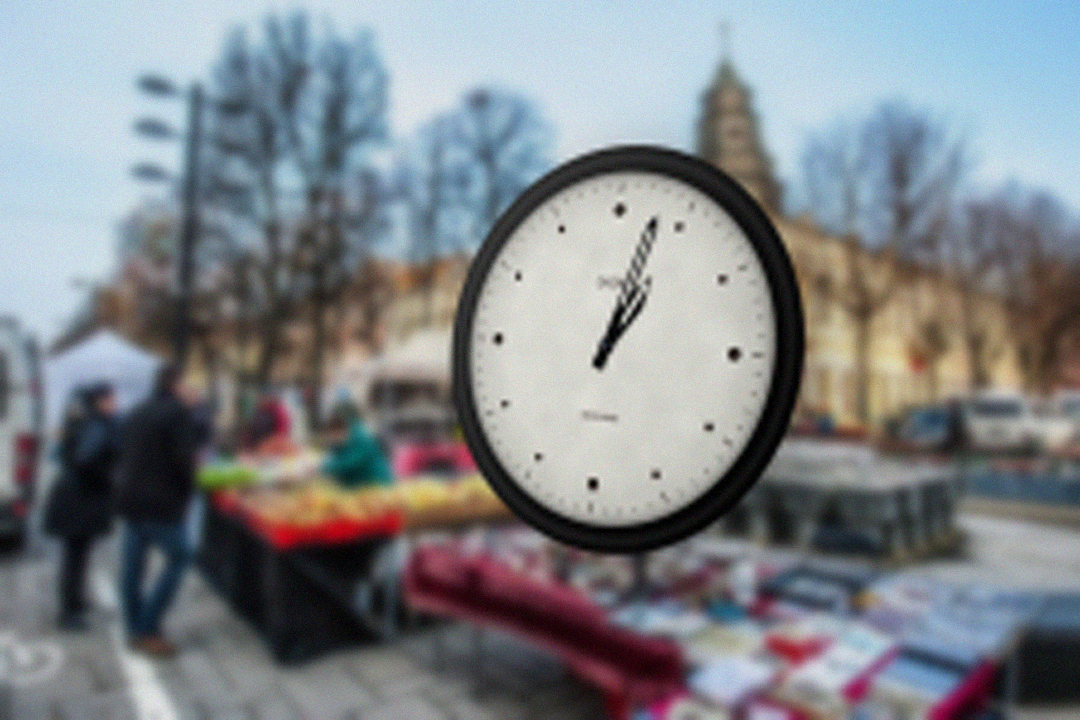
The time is 1:03
